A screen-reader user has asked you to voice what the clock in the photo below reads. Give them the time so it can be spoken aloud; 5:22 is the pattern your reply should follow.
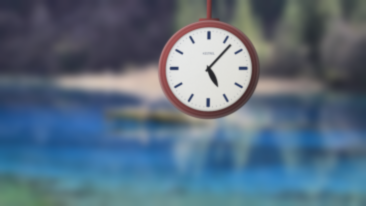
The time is 5:07
